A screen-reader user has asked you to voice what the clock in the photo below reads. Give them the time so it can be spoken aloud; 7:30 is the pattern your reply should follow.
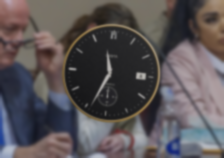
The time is 11:34
